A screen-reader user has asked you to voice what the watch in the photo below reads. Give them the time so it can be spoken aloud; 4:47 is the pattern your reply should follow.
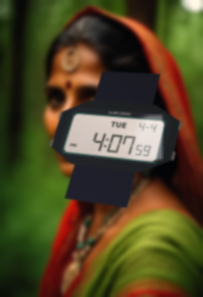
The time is 4:07
